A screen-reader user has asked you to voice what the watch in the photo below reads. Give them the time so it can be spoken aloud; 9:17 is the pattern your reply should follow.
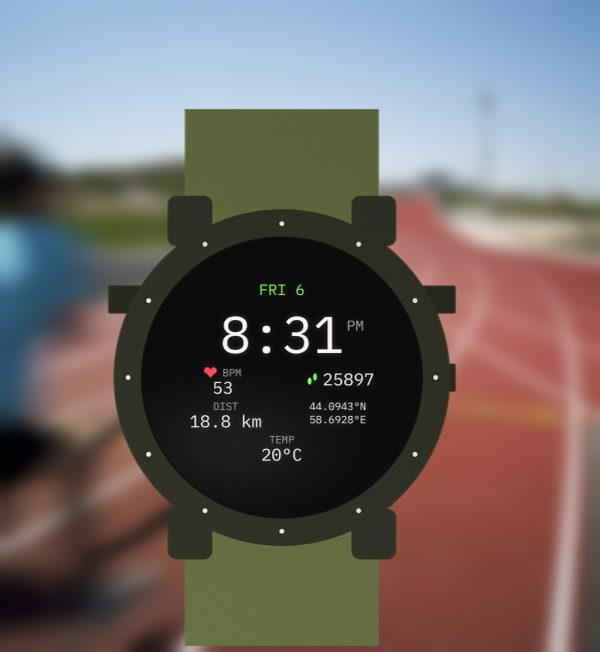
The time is 8:31
